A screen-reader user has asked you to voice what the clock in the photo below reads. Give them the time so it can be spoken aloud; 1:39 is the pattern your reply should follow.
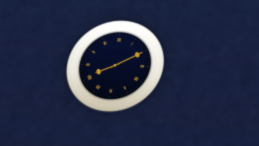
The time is 8:10
